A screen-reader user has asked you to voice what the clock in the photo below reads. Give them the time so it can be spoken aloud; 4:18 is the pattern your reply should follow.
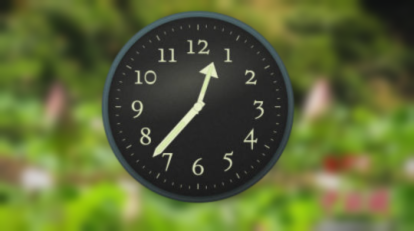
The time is 12:37
